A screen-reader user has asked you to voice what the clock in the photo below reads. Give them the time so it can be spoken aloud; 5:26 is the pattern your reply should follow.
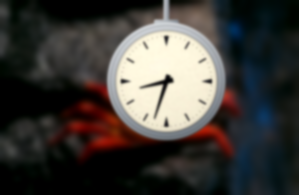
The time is 8:33
